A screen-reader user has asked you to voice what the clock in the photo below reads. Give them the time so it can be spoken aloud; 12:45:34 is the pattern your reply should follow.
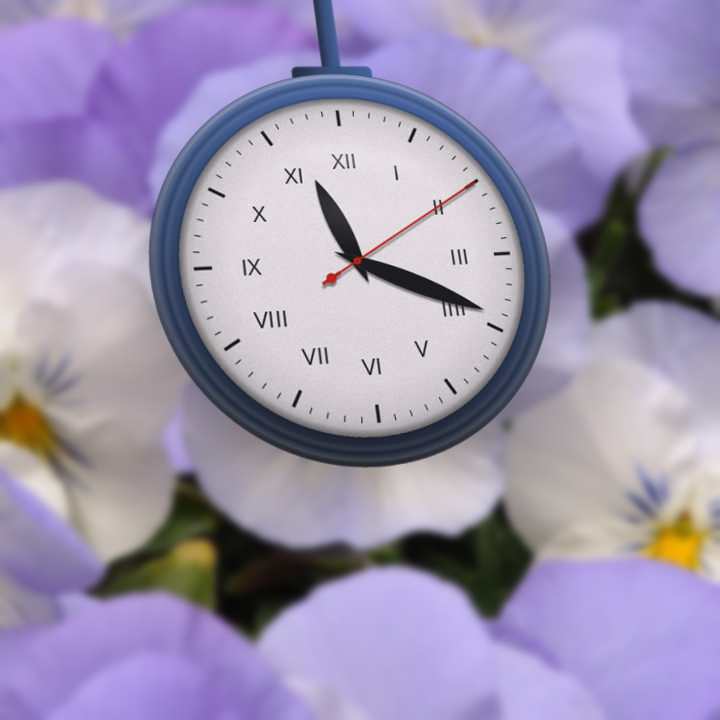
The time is 11:19:10
